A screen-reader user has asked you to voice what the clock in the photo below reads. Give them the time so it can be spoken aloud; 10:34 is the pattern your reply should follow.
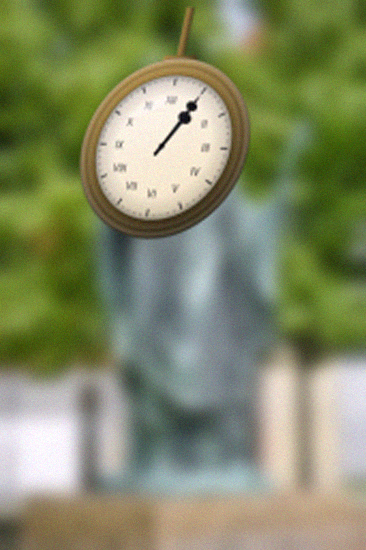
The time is 1:05
